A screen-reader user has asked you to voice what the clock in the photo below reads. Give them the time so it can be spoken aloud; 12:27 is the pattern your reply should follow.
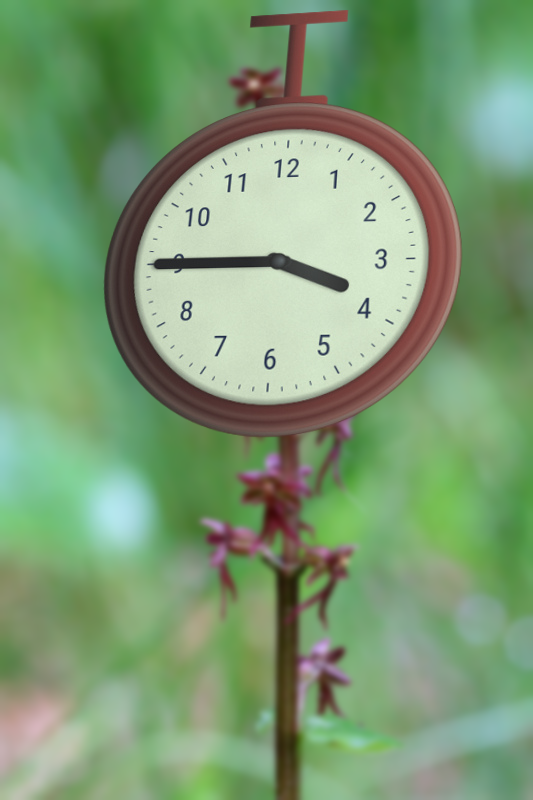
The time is 3:45
